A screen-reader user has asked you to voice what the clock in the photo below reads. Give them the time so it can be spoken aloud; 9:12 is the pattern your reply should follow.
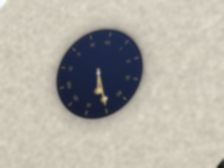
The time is 5:25
